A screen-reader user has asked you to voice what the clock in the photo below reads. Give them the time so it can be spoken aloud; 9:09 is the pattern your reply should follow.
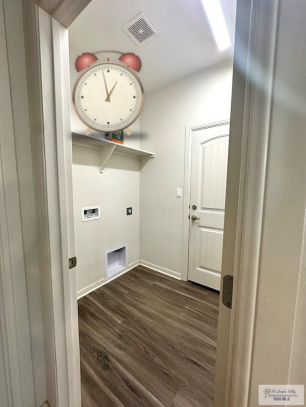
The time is 12:58
